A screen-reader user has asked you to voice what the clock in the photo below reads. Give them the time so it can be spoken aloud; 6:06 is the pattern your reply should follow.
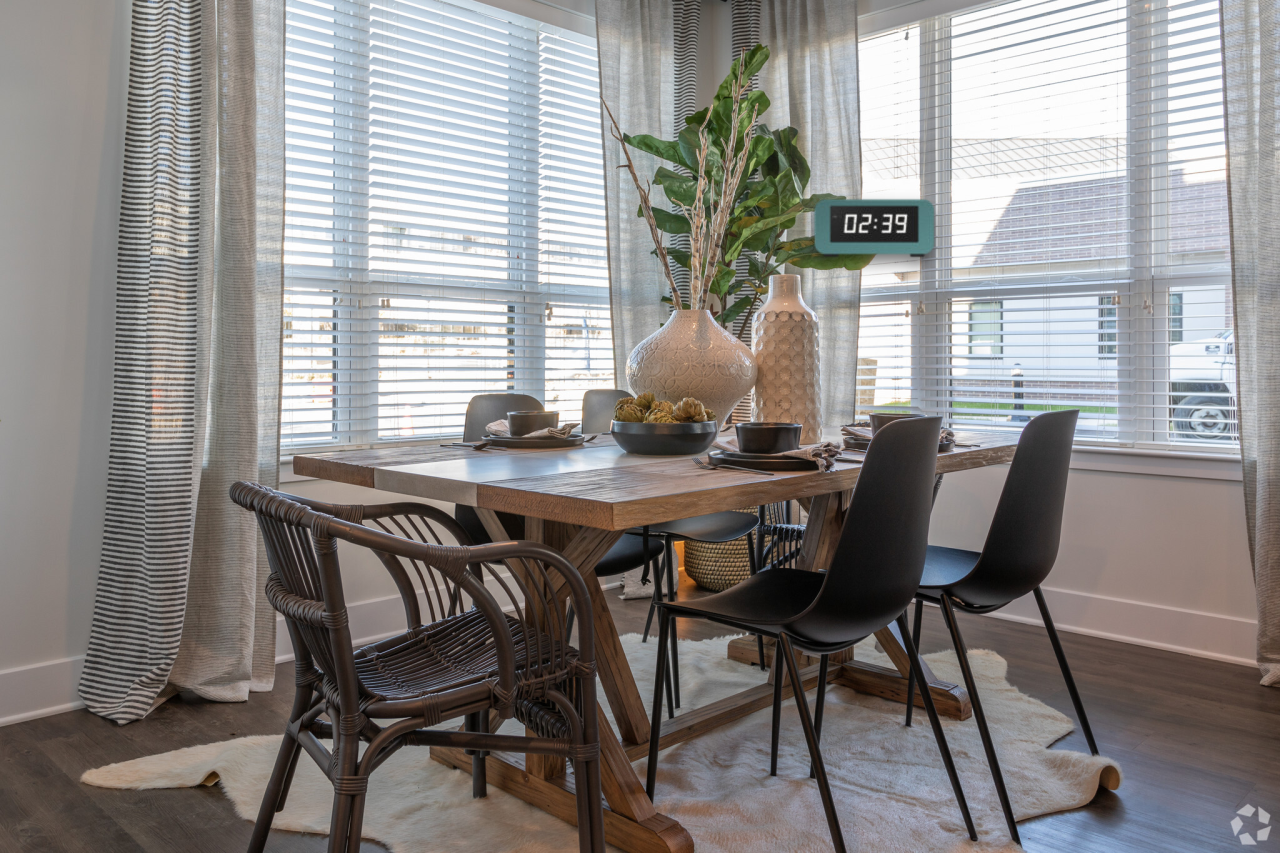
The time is 2:39
